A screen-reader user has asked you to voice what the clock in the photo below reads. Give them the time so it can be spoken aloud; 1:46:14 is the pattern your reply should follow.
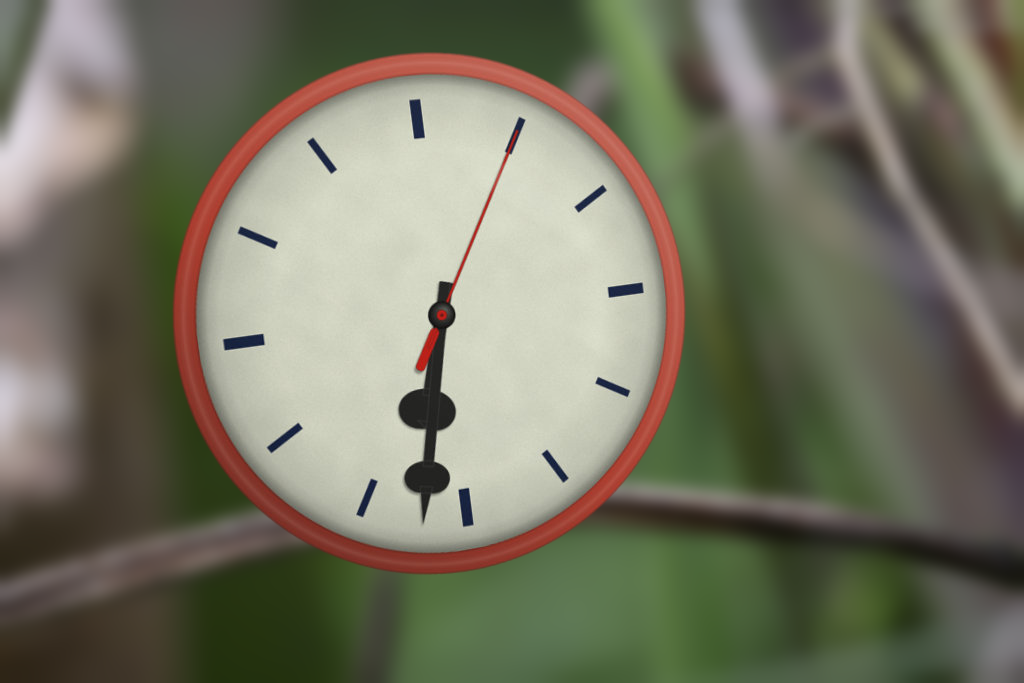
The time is 6:32:05
